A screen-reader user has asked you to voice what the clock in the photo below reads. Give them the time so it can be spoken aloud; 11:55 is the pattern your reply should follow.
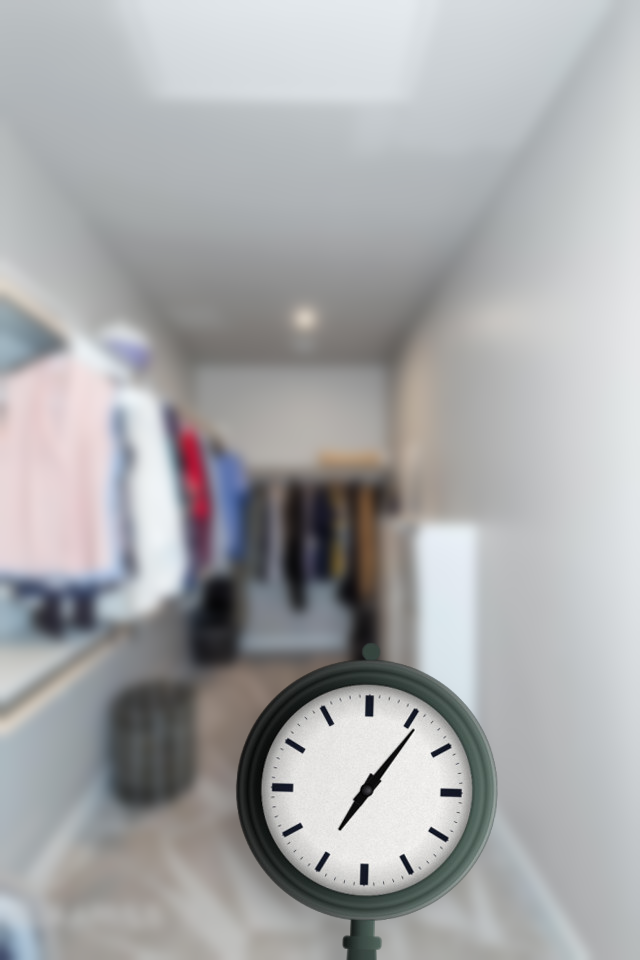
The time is 7:06
